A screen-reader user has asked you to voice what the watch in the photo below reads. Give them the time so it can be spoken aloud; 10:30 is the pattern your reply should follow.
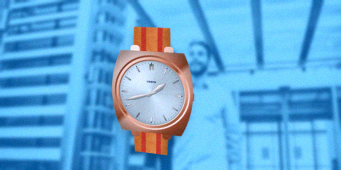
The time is 1:42
